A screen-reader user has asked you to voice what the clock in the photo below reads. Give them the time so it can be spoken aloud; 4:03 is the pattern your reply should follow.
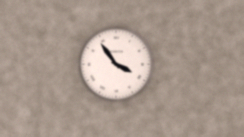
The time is 3:54
